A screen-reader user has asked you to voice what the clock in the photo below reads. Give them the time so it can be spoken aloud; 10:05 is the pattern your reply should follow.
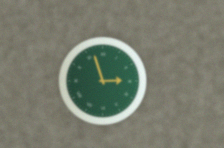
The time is 2:57
